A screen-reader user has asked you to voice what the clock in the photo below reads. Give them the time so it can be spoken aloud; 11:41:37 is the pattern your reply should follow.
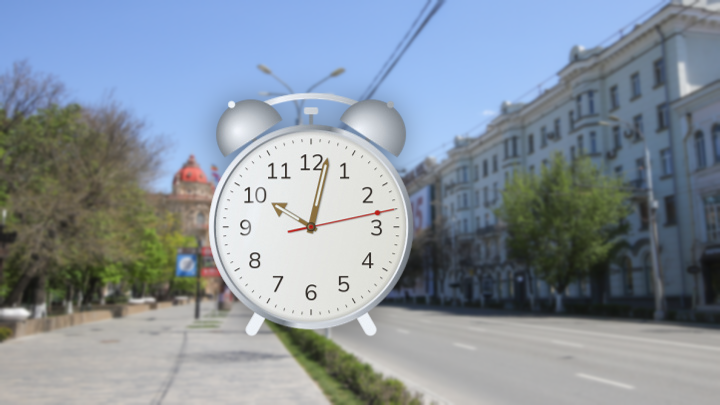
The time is 10:02:13
